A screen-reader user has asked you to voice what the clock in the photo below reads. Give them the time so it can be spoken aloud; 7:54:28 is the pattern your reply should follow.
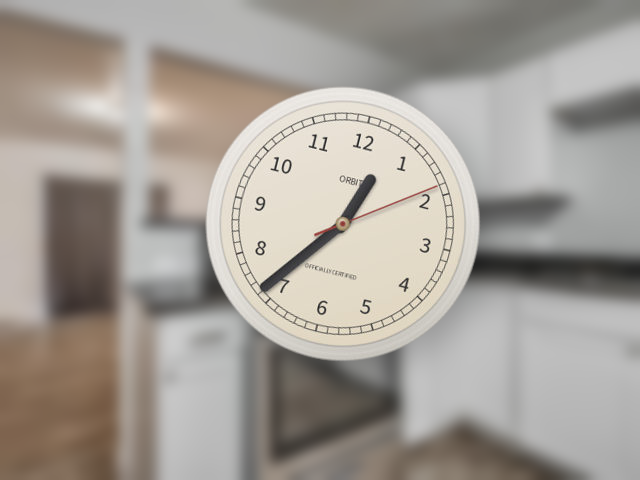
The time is 12:36:09
